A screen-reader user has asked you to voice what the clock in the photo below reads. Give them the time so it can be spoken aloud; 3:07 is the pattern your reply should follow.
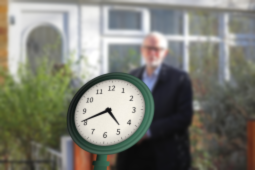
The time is 4:41
